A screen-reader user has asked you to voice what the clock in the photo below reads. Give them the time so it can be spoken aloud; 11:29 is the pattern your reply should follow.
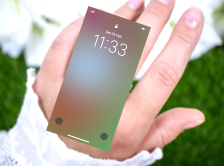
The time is 11:33
